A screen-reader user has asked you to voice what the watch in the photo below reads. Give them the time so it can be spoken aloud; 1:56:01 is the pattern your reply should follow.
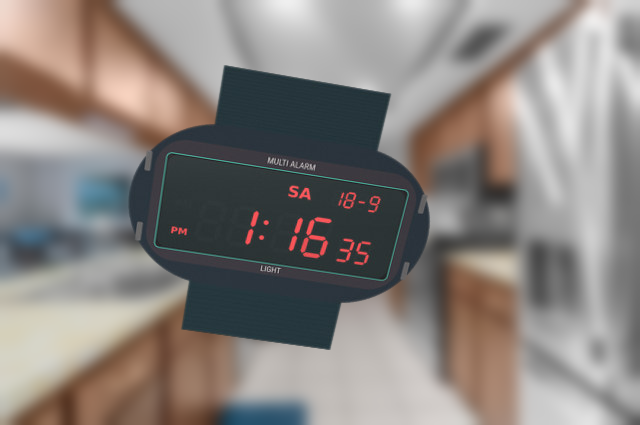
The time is 1:16:35
